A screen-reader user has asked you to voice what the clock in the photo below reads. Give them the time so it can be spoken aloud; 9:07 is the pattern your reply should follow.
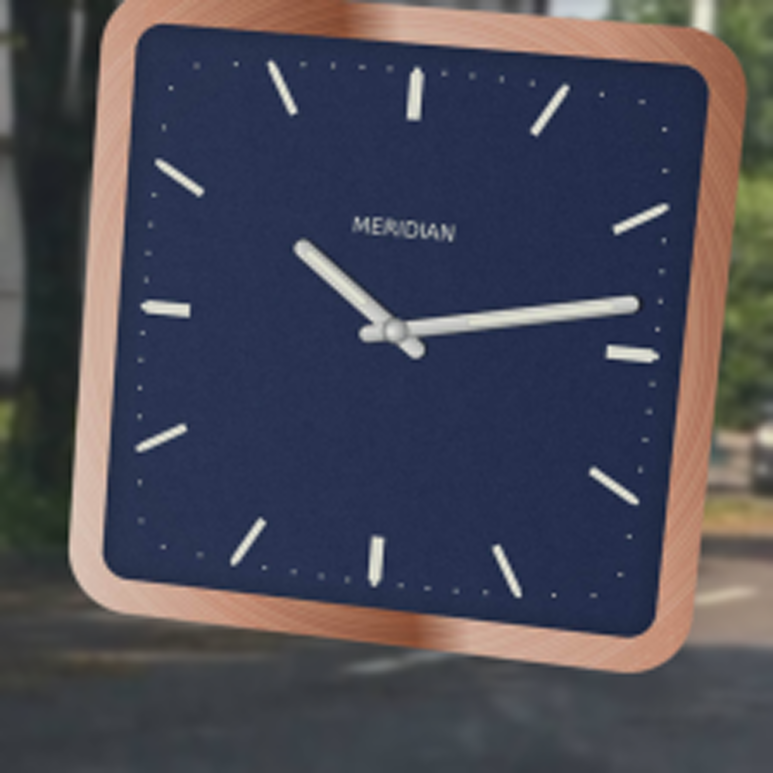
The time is 10:13
